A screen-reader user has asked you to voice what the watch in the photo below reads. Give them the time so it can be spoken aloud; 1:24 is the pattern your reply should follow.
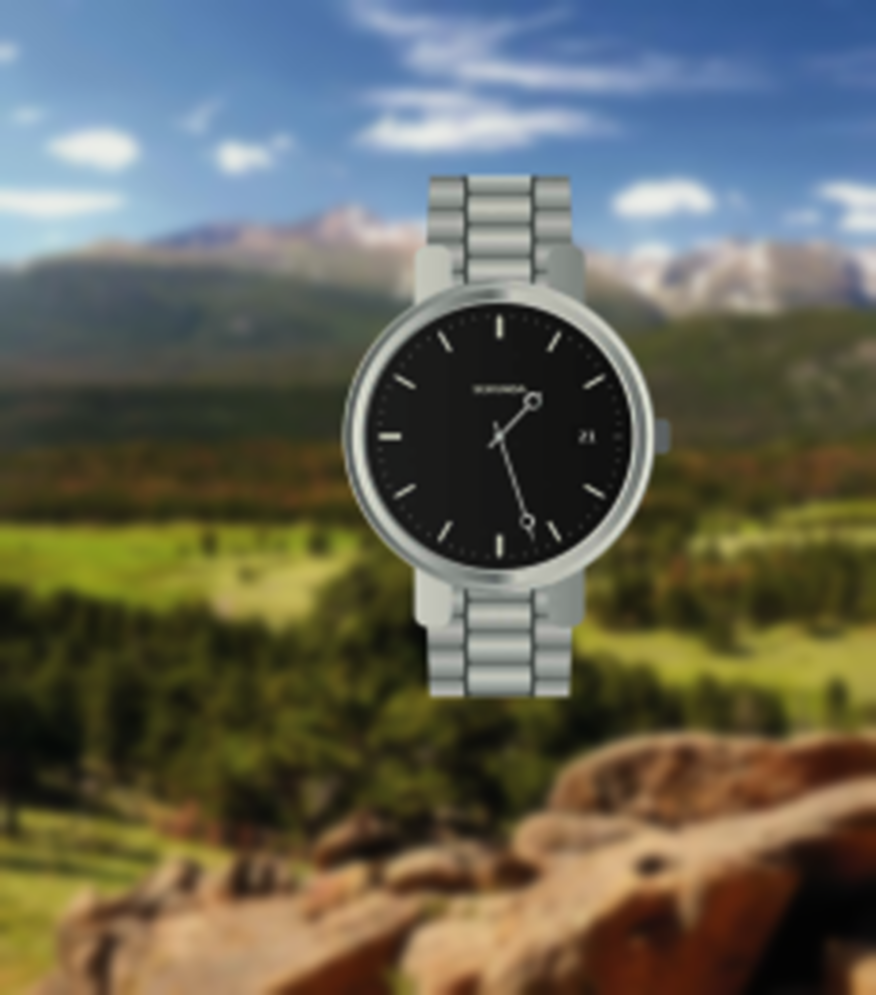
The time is 1:27
